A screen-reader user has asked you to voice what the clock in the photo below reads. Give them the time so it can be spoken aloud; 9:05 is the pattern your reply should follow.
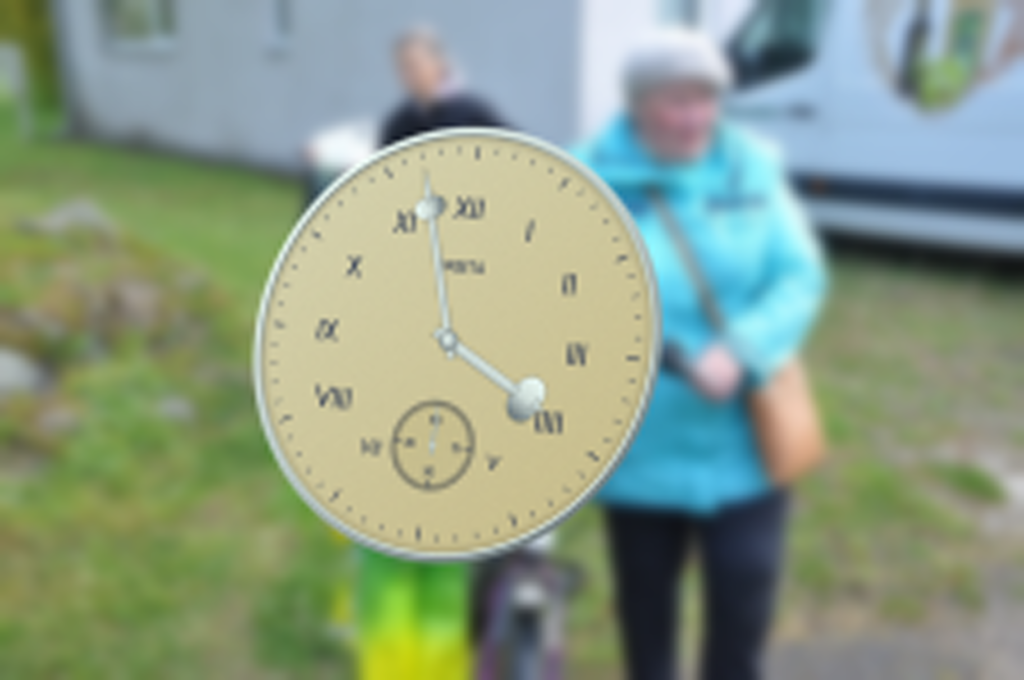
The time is 3:57
